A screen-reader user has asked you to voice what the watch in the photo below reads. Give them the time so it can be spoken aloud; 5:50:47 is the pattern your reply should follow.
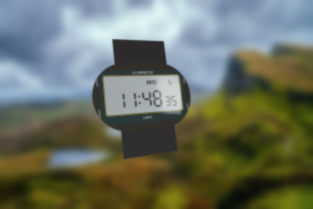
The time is 11:48:35
